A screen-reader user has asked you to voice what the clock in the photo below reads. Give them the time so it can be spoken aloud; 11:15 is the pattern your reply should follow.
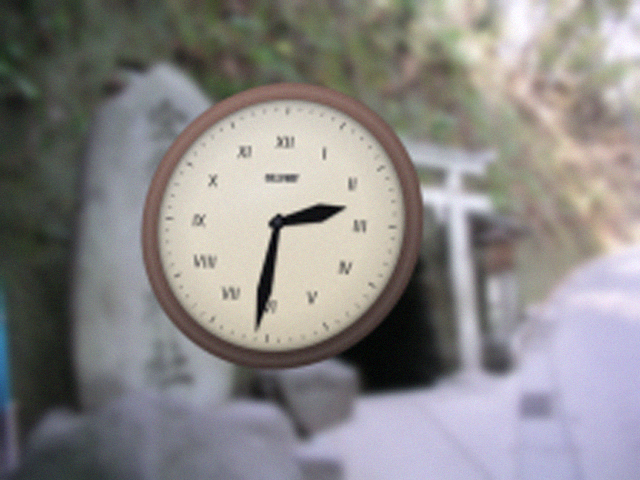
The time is 2:31
